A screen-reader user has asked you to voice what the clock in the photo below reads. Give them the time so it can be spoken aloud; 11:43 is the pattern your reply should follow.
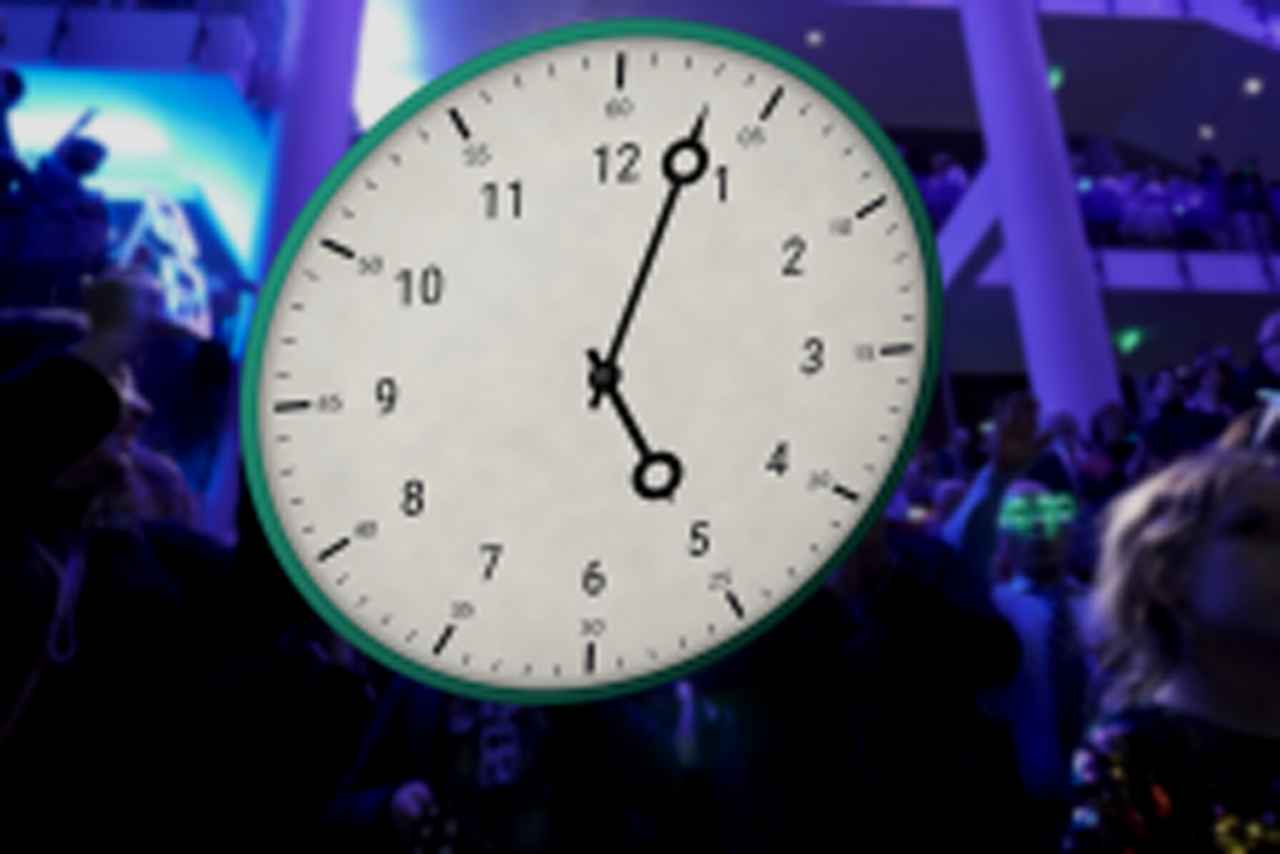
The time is 5:03
